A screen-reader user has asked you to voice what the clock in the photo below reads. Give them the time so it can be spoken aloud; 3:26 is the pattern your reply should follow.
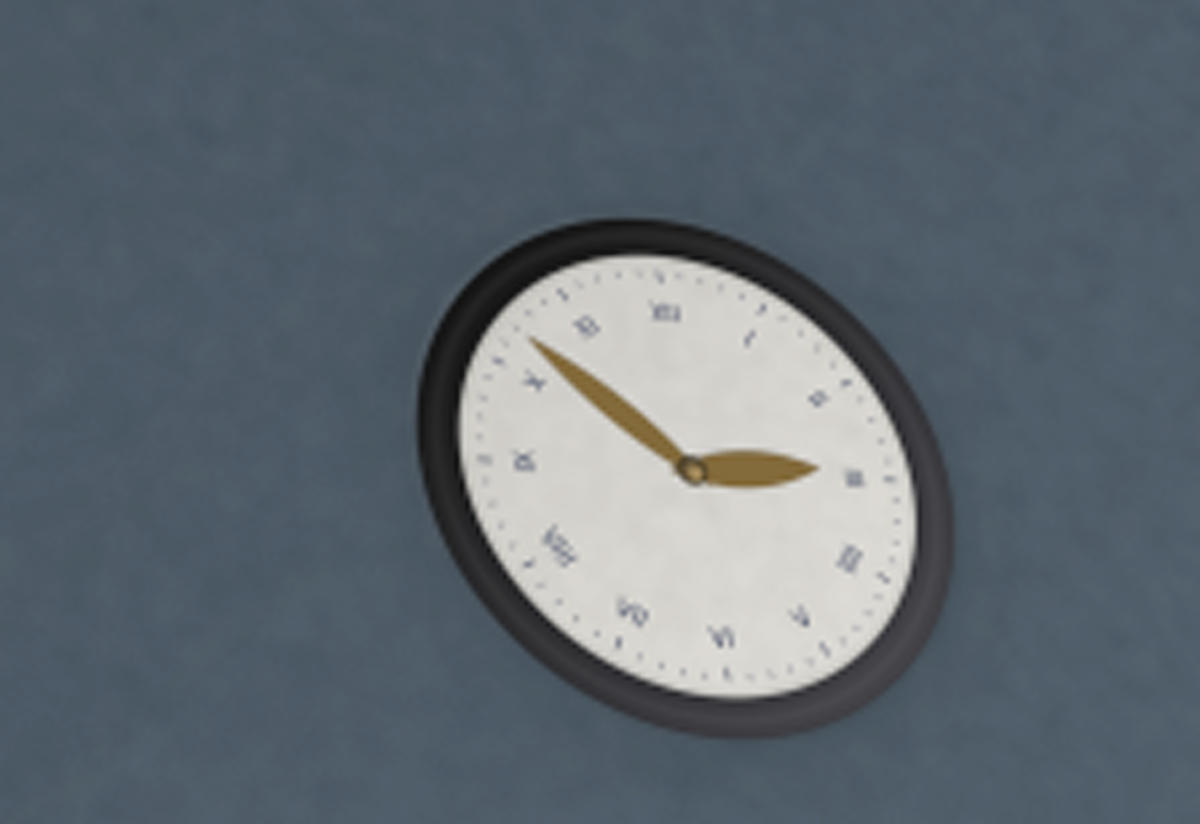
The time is 2:52
